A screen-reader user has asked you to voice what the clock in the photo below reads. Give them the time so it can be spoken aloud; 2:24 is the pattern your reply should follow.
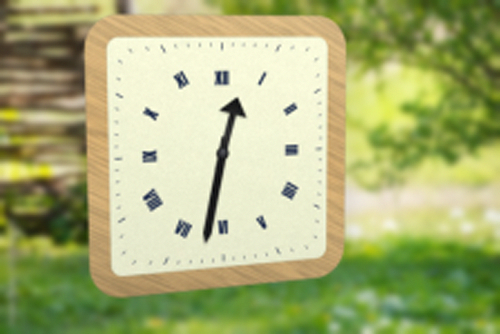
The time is 12:32
